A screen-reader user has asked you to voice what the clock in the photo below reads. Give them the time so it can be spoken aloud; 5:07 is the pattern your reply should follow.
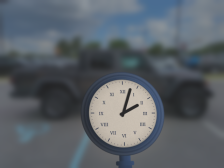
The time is 2:03
